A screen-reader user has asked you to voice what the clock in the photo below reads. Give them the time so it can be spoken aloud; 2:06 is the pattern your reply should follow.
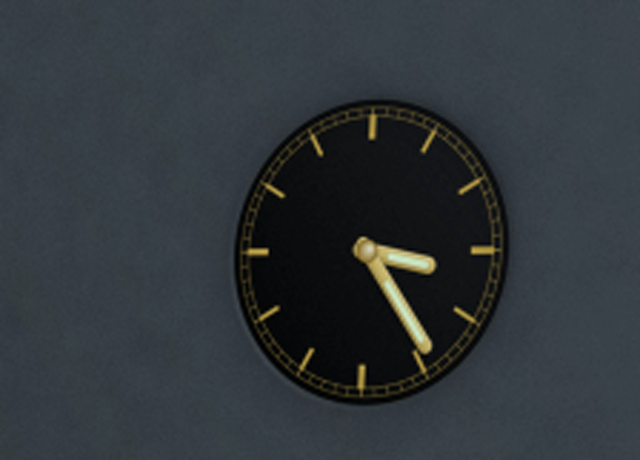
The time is 3:24
